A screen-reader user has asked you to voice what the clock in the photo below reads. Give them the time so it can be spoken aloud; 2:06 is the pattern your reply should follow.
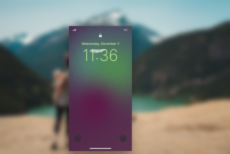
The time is 11:36
